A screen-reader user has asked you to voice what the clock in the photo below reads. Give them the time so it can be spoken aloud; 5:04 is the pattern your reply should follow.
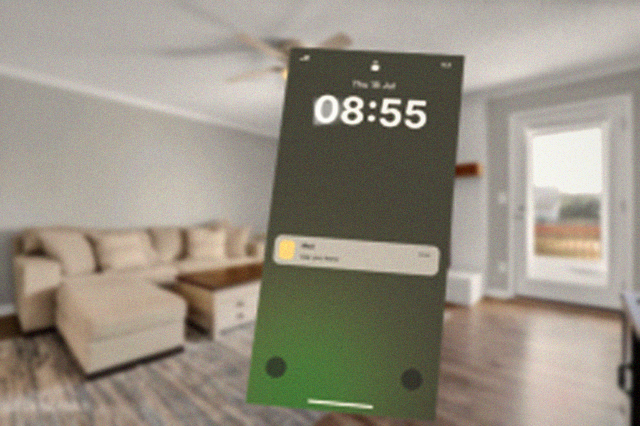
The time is 8:55
